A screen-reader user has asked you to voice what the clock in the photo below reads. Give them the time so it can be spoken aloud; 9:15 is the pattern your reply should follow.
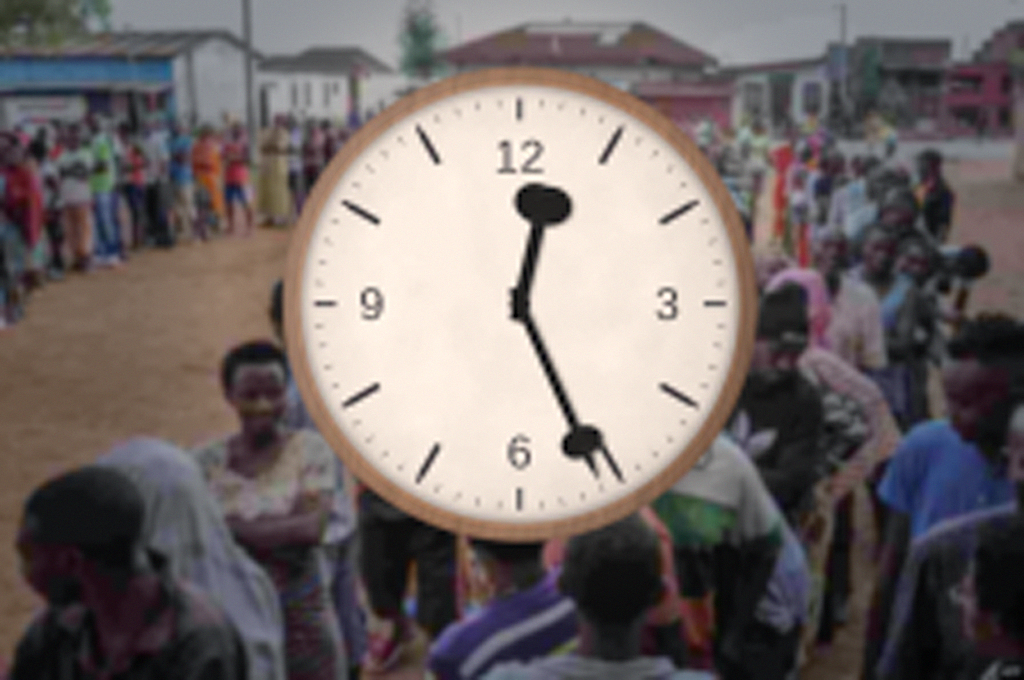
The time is 12:26
